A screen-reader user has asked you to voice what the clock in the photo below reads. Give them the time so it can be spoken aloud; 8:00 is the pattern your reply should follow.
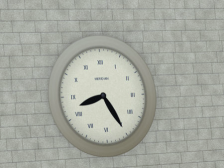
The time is 8:25
